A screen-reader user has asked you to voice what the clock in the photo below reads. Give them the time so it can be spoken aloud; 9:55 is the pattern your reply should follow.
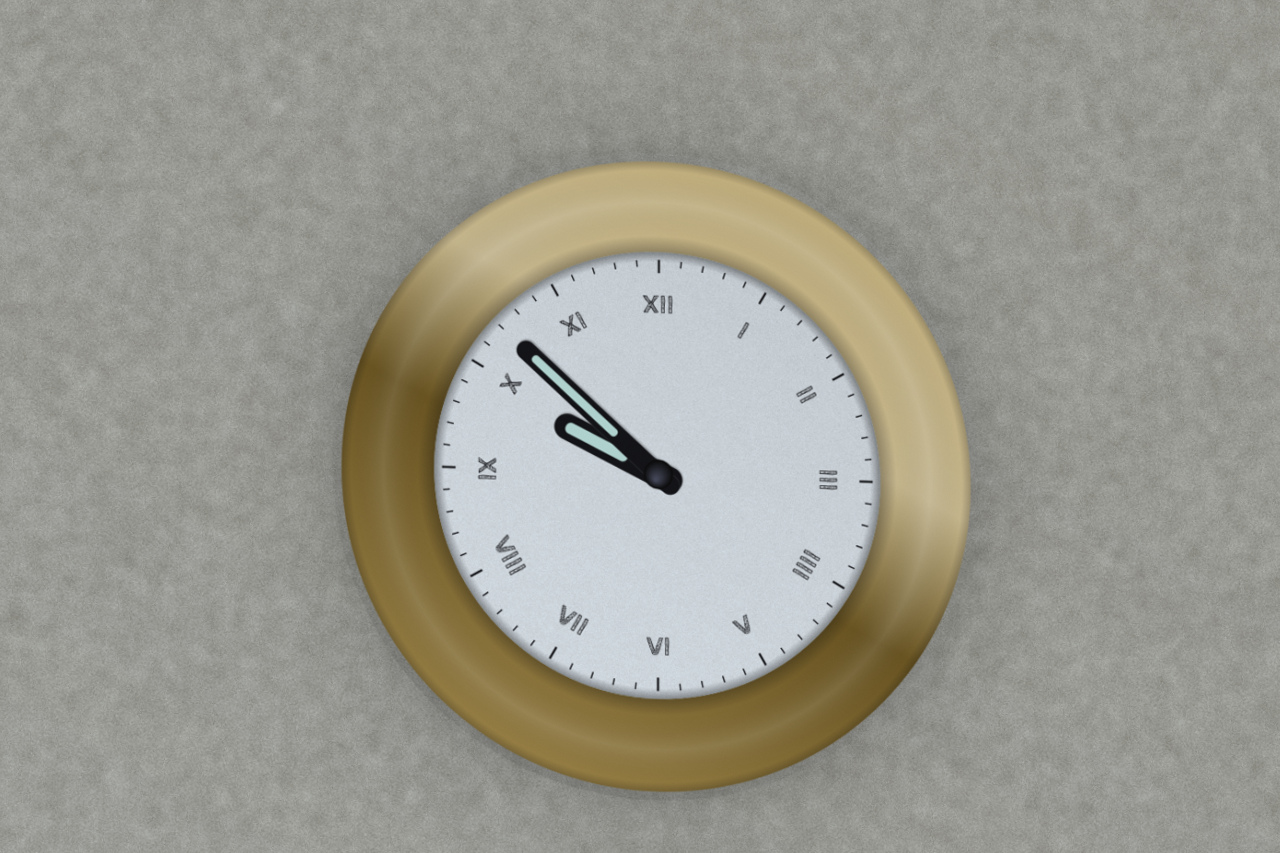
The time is 9:52
